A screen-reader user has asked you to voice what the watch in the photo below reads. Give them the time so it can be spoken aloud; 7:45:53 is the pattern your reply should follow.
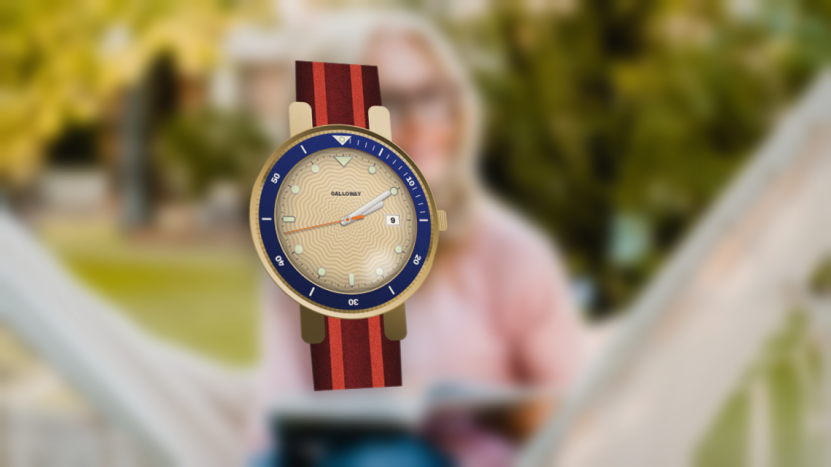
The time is 2:09:43
